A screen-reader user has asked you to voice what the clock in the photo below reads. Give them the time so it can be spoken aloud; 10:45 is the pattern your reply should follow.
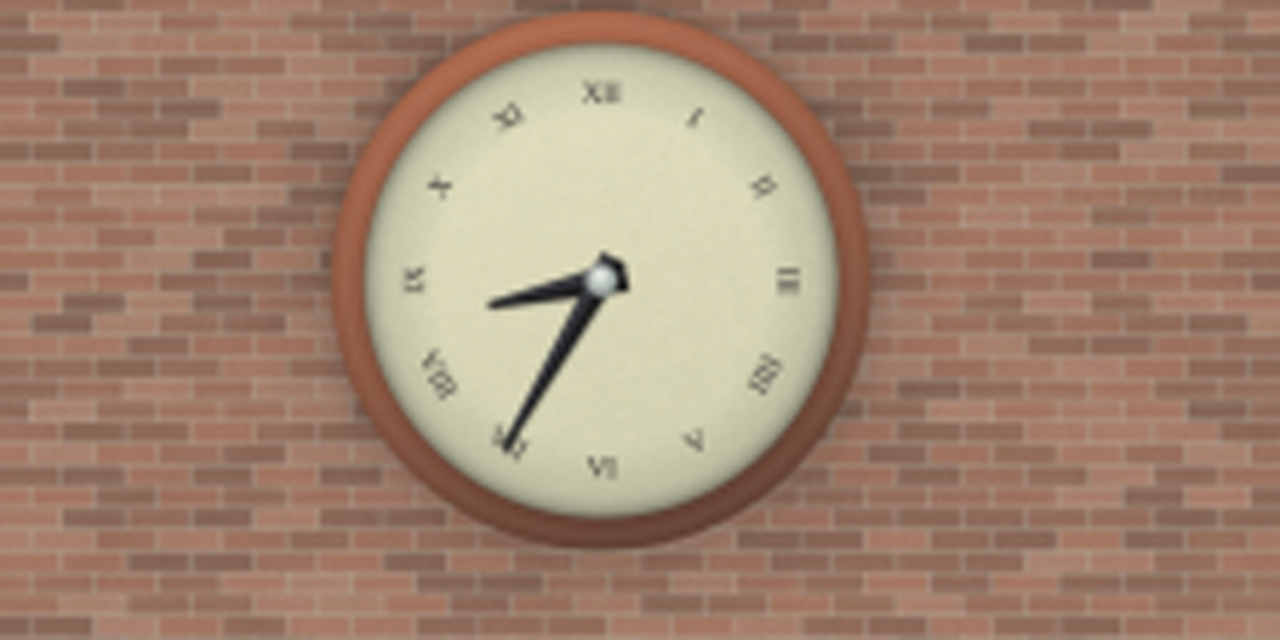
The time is 8:35
